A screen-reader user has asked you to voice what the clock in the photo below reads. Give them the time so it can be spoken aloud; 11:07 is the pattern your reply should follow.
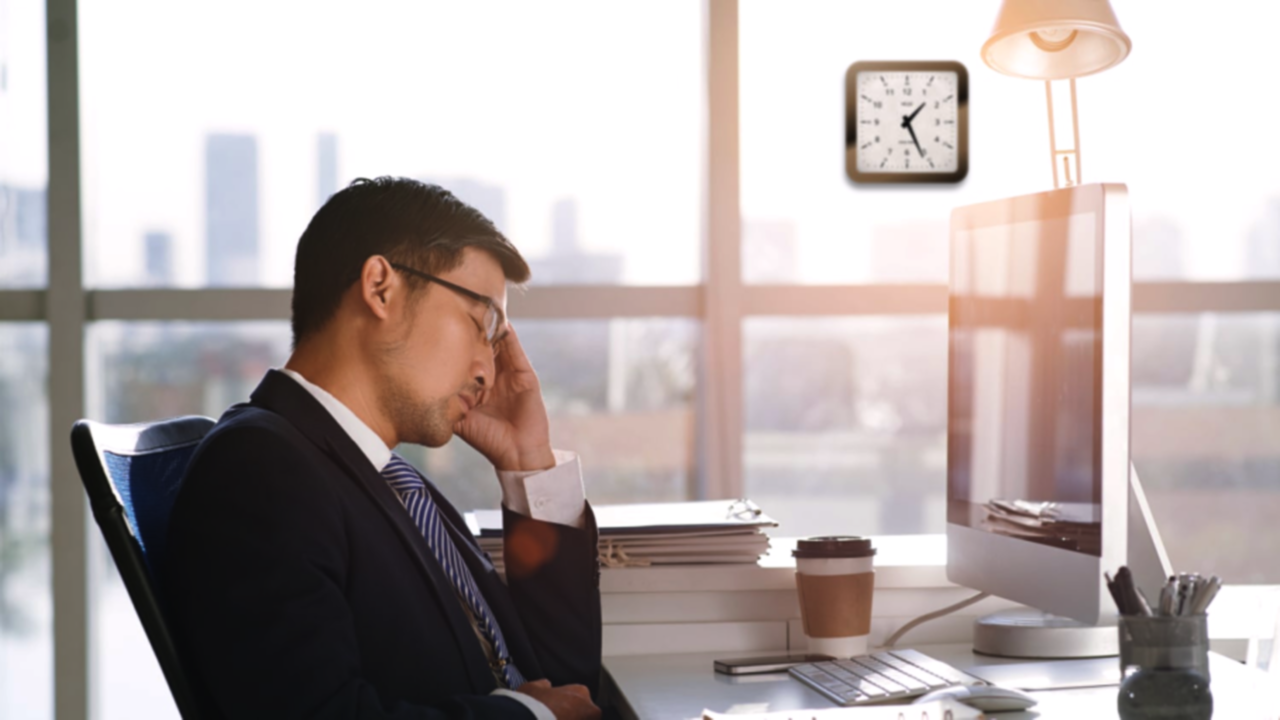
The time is 1:26
